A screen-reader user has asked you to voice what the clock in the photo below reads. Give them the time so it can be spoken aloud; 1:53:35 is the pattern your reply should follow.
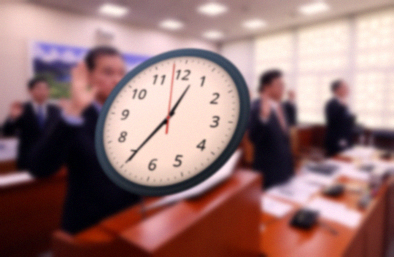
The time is 12:34:58
